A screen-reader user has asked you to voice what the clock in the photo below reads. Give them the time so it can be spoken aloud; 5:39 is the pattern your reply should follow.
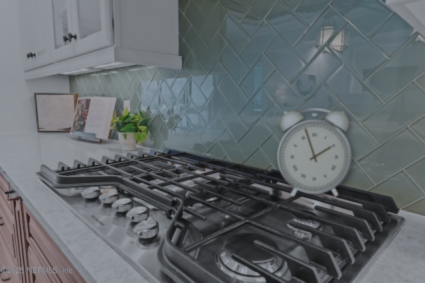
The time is 1:57
